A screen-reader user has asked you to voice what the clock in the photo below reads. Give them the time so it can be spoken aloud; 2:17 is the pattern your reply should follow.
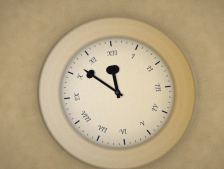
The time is 11:52
